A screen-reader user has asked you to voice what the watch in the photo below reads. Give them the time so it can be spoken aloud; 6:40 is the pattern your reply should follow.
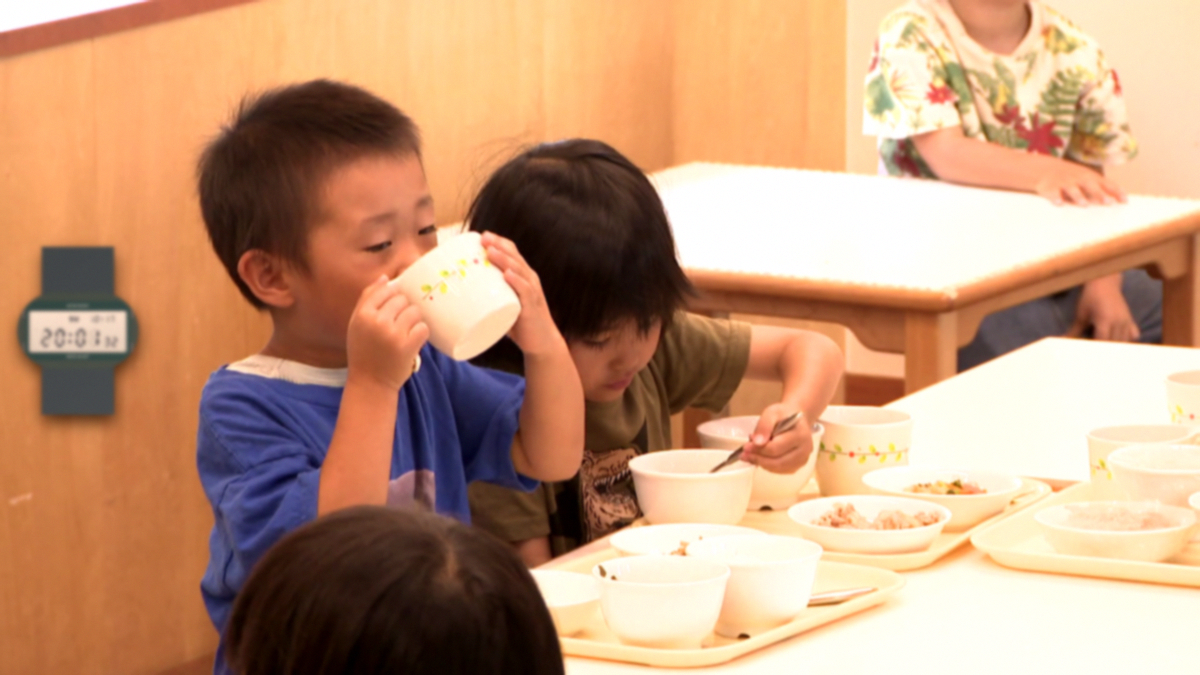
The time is 20:01
